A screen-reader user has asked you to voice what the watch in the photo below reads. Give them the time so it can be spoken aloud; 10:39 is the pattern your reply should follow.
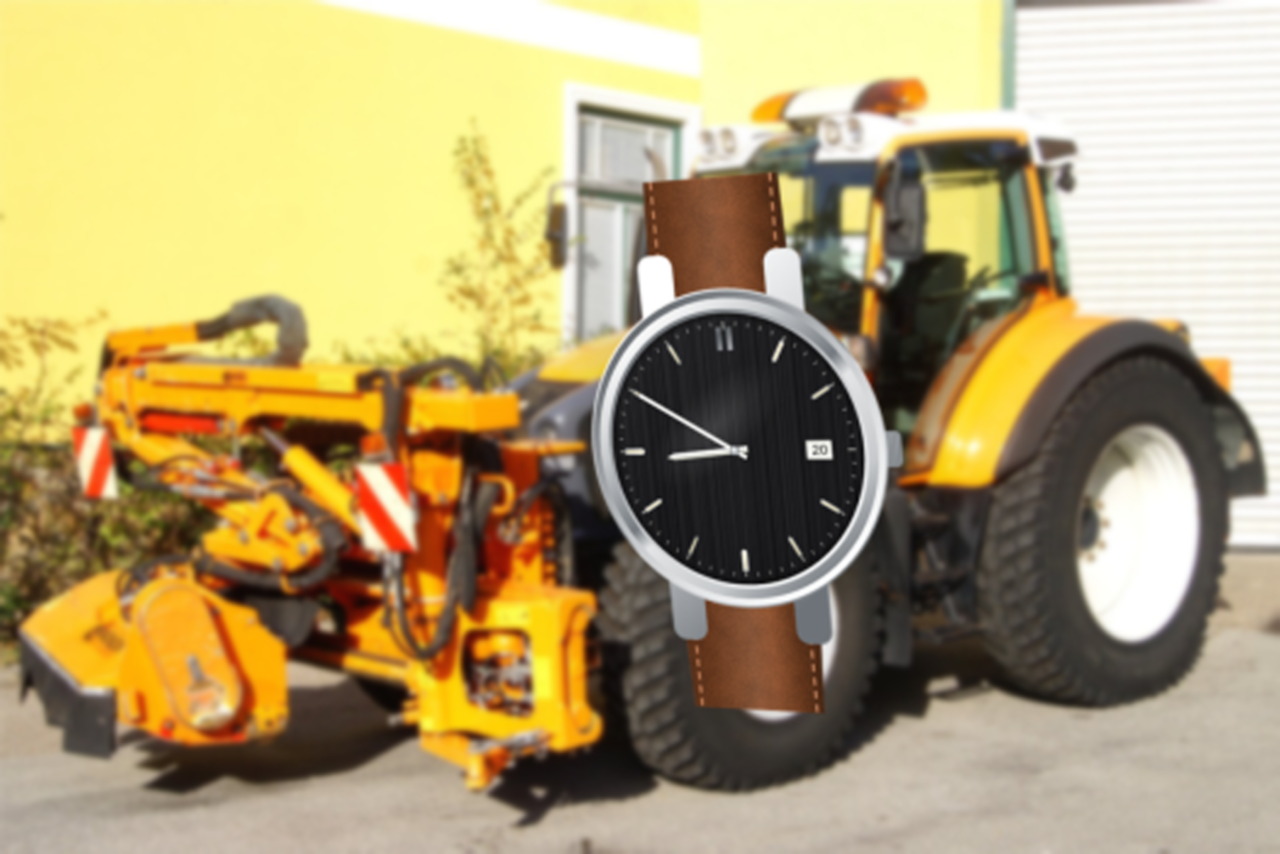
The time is 8:50
